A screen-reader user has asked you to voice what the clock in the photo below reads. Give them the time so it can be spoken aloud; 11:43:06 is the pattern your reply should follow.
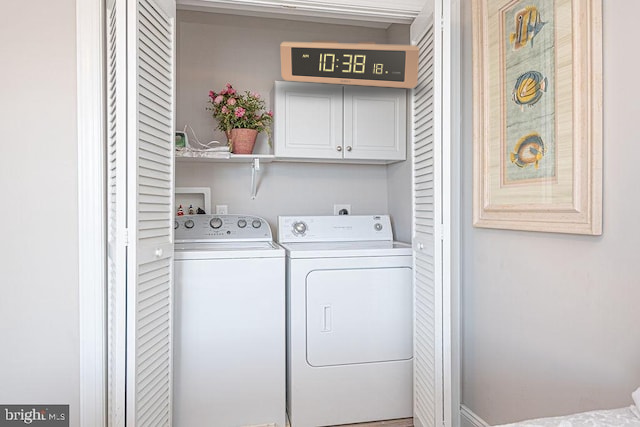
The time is 10:38:18
